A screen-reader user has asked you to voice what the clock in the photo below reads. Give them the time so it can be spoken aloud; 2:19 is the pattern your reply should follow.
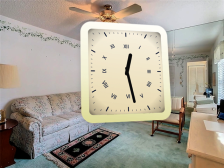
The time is 12:28
